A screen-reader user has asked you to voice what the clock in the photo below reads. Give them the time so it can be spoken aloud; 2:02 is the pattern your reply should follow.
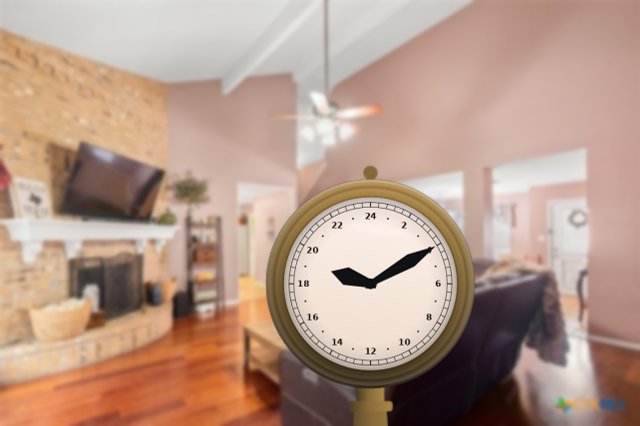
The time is 19:10
